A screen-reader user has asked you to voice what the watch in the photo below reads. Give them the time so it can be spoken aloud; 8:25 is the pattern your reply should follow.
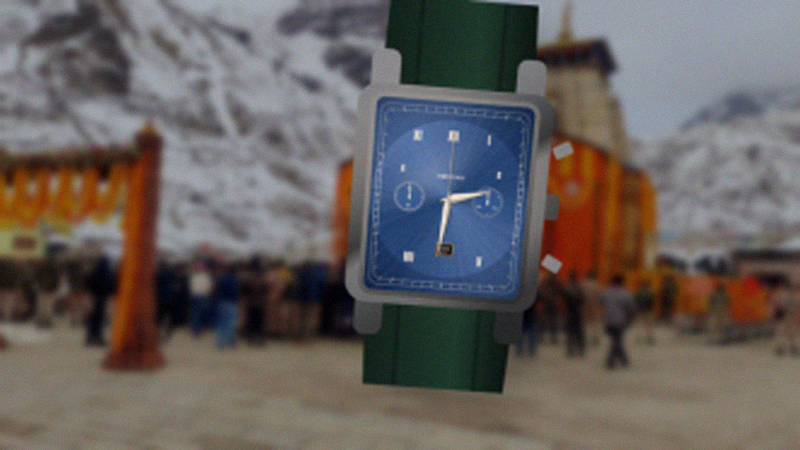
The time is 2:31
